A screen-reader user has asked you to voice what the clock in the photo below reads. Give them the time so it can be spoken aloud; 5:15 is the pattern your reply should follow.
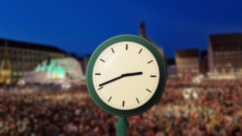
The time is 2:41
